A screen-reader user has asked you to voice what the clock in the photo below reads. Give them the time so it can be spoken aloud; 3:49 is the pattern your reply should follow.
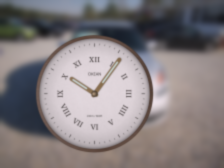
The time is 10:06
